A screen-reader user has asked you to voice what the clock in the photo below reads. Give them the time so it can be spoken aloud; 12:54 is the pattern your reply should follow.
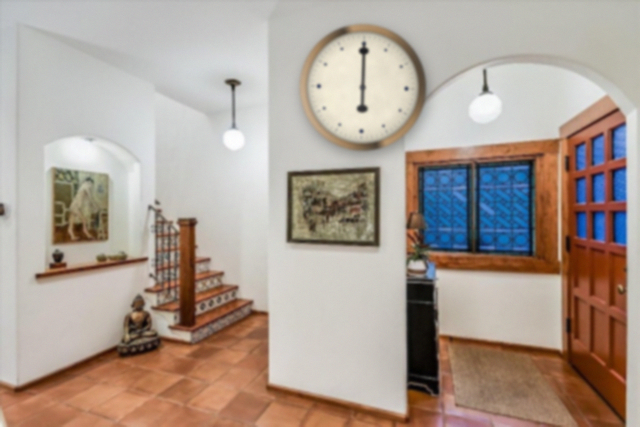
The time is 6:00
